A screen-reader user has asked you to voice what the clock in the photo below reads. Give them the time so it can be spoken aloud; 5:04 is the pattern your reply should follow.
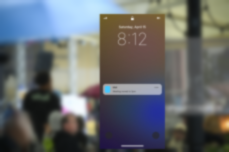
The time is 8:12
